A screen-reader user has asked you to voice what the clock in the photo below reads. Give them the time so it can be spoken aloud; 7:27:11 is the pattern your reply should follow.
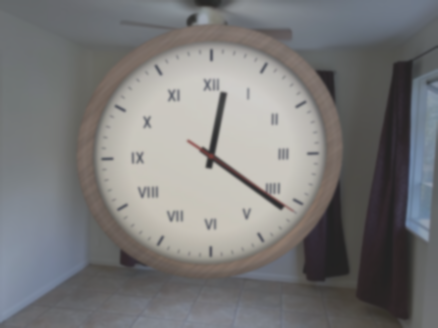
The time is 12:21:21
